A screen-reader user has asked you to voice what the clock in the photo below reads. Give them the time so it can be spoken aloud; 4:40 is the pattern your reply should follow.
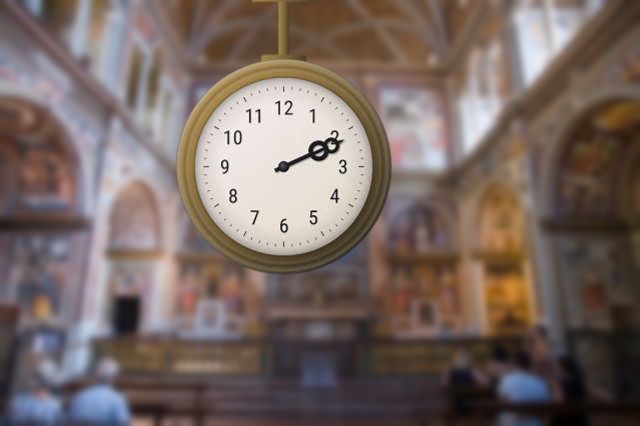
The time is 2:11
